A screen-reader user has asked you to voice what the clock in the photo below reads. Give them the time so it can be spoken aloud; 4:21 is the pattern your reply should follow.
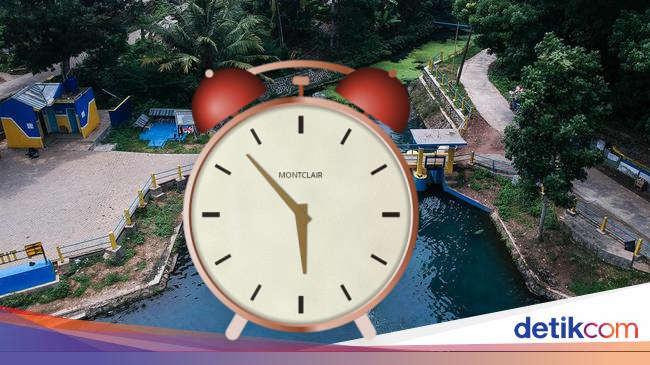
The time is 5:53
